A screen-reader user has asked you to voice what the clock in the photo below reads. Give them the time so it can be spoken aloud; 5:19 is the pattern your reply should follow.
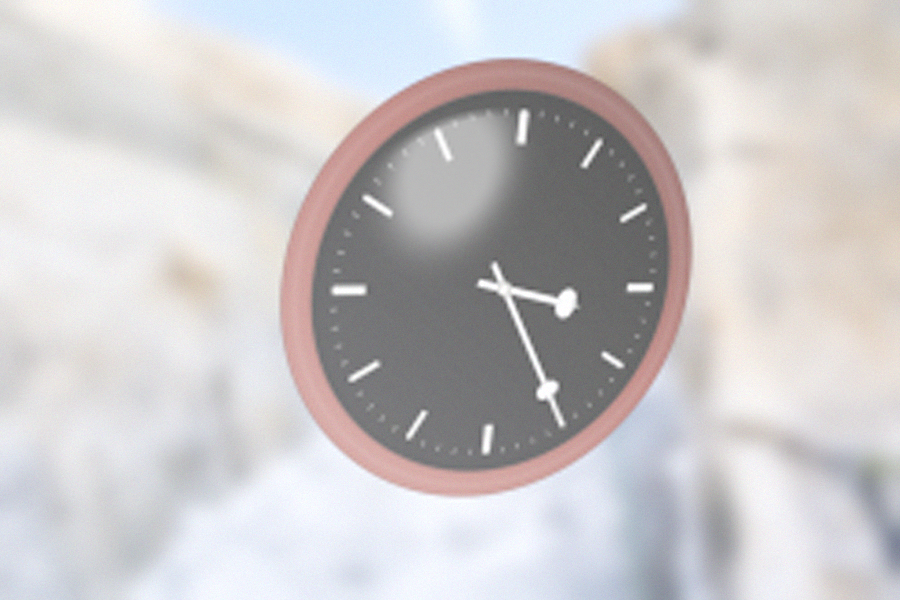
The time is 3:25
